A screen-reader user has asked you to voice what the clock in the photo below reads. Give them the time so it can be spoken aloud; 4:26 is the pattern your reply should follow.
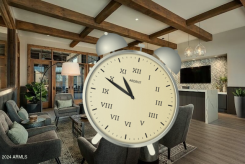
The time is 10:49
